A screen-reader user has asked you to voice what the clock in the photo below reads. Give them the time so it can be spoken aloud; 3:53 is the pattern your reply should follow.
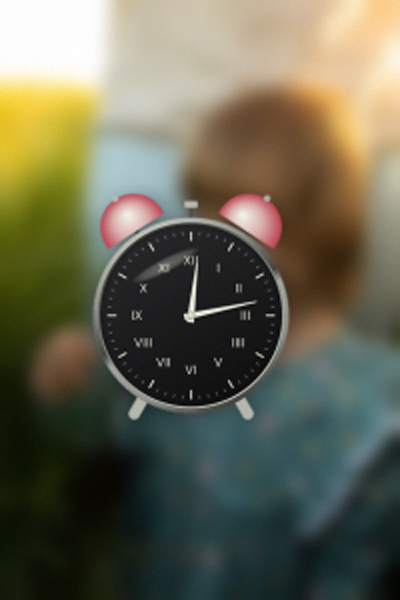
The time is 12:13
